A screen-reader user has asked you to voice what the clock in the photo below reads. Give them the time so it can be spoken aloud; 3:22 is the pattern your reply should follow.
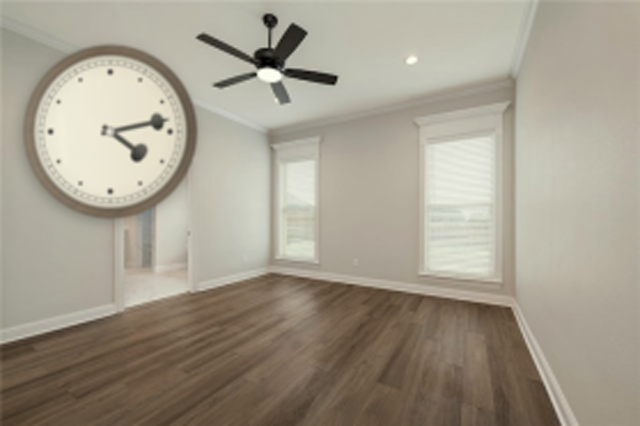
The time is 4:13
